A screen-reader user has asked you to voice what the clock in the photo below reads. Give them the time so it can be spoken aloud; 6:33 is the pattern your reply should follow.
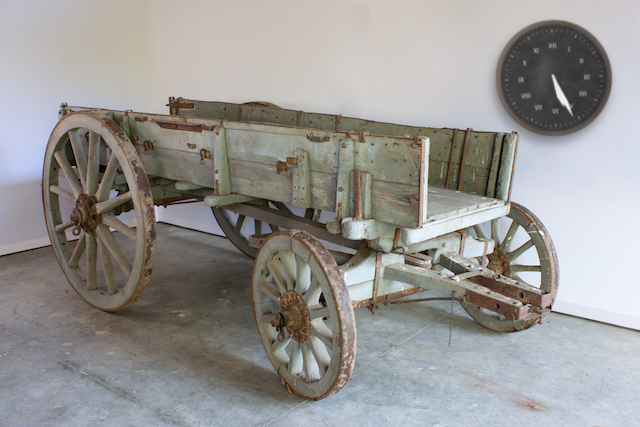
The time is 5:26
